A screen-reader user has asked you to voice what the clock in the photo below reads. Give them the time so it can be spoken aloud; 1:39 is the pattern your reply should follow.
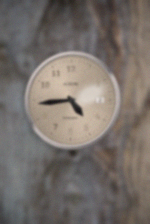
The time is 4:44
